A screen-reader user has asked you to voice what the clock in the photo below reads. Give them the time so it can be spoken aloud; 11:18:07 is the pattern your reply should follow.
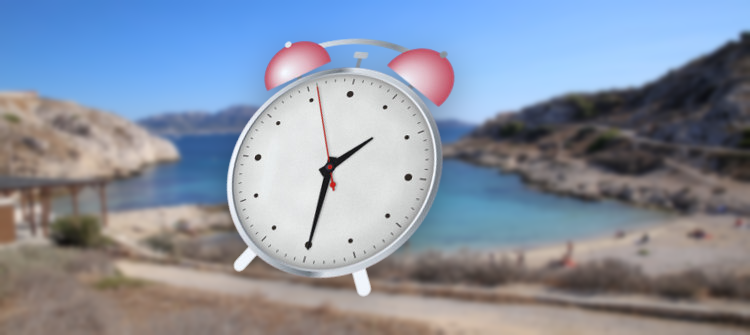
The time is 1:29:56
